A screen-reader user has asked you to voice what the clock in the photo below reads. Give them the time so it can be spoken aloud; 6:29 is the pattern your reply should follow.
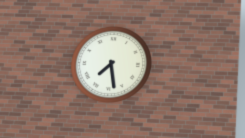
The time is 7:28
